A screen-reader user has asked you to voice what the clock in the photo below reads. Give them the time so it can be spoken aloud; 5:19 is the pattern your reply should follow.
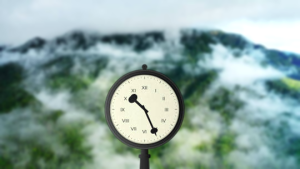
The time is 10:26
